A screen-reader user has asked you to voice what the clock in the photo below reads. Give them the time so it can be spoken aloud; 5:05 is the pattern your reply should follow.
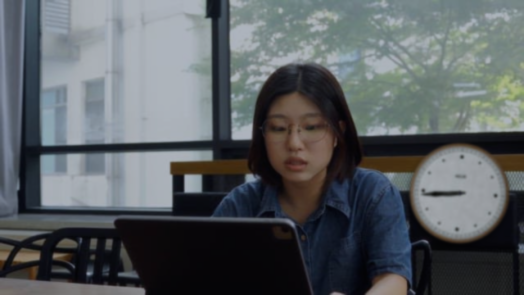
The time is 8:44
